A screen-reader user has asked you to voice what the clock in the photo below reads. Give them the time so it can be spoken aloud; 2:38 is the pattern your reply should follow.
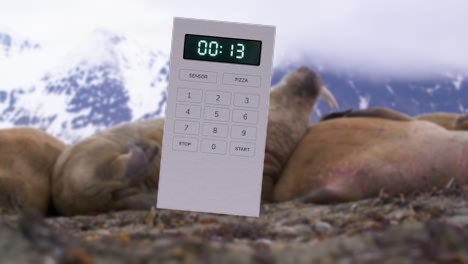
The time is 0:13
